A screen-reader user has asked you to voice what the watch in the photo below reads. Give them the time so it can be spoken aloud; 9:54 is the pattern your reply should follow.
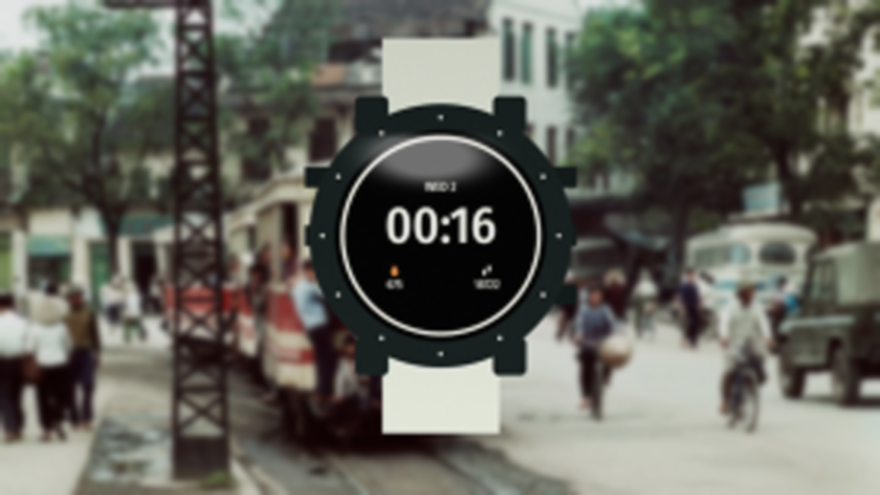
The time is 0:16
